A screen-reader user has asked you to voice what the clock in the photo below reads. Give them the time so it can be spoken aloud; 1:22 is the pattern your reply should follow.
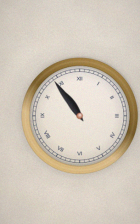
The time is 10:54
